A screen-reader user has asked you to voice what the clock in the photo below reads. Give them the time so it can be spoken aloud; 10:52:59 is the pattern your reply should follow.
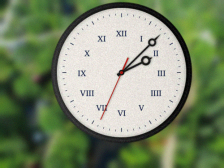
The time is 2:07:34
